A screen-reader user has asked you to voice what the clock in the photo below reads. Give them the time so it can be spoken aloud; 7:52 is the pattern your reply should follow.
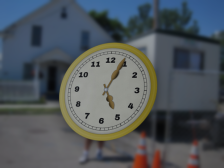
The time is 5:04
